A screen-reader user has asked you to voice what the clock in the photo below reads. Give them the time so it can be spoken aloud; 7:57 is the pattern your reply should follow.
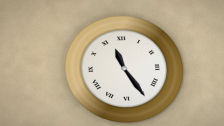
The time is 11:25
